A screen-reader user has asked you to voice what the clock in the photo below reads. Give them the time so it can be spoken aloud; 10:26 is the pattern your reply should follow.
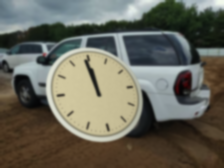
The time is 11:59
